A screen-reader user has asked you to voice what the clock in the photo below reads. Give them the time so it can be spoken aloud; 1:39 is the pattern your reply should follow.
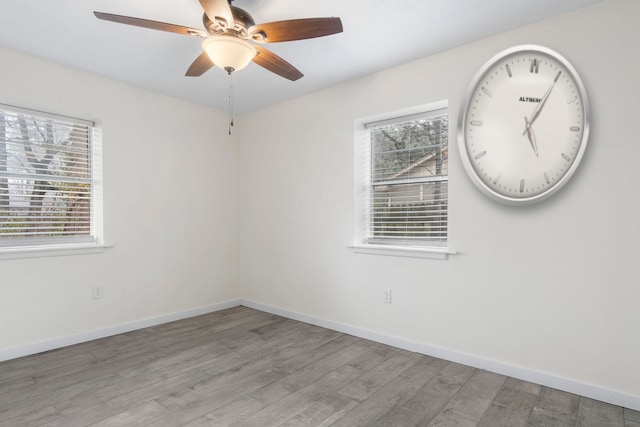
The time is 5:05
